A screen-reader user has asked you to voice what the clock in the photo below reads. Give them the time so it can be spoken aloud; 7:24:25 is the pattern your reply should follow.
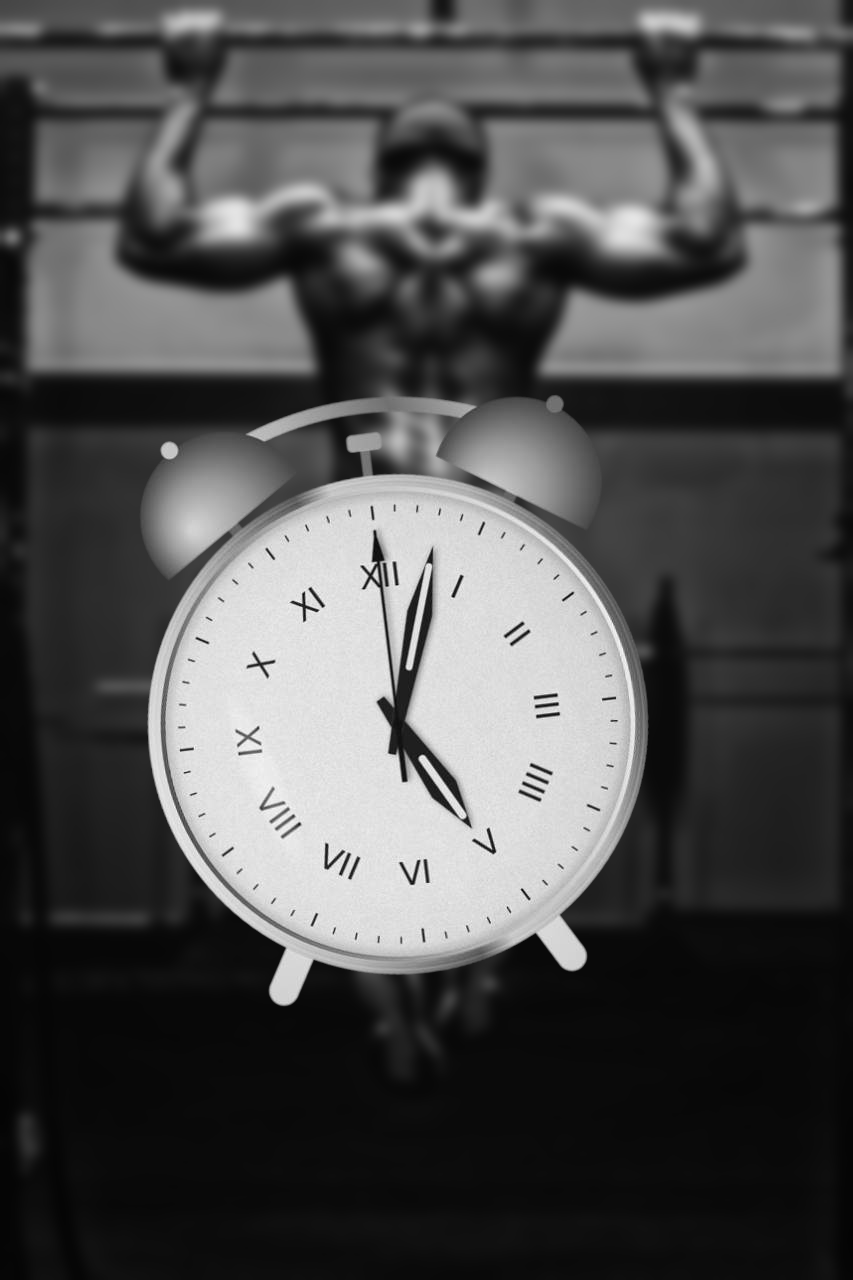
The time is 5:03:00
